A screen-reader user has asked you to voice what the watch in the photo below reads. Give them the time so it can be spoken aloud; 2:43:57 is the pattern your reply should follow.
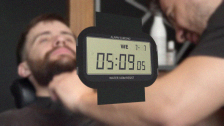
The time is 5:09:05
